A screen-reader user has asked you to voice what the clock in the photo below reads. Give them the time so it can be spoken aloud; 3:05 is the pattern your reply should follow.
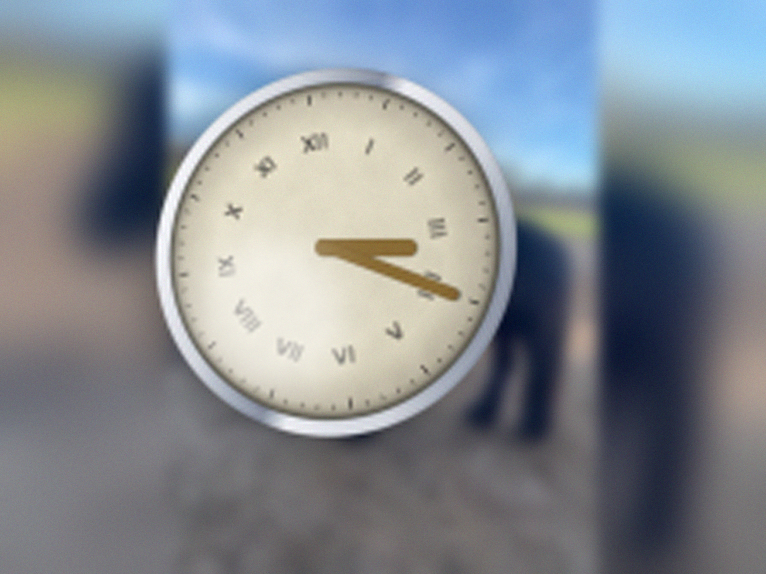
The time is 3:20
